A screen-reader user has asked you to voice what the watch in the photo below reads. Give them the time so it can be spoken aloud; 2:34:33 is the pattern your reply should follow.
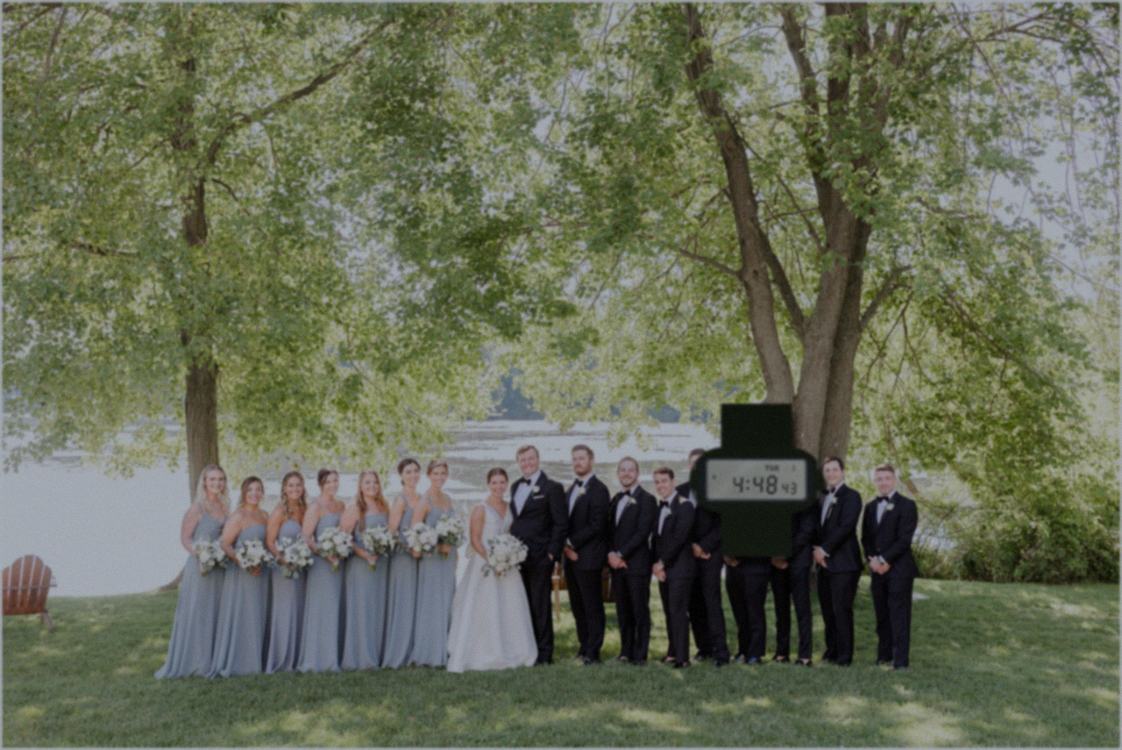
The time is 4:48:43
